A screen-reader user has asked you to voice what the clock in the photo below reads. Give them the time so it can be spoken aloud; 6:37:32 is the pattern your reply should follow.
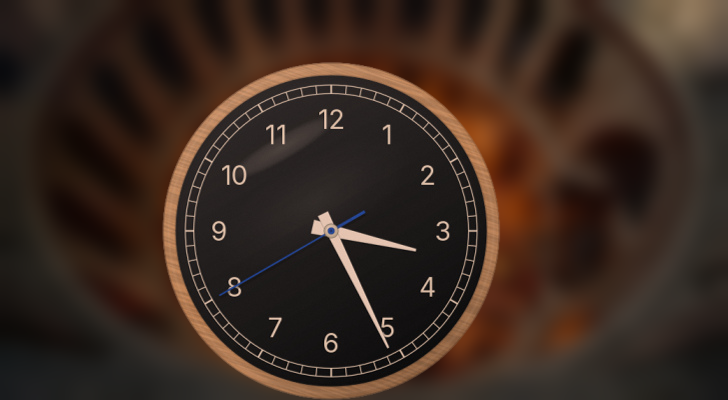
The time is 3:25:40
